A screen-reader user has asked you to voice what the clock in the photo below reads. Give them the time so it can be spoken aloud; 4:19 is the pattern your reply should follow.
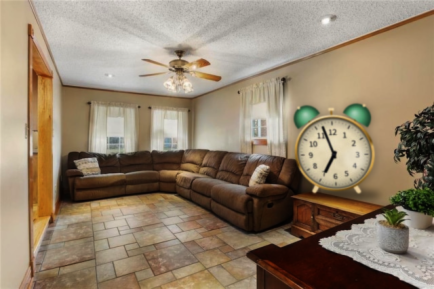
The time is 6:57
